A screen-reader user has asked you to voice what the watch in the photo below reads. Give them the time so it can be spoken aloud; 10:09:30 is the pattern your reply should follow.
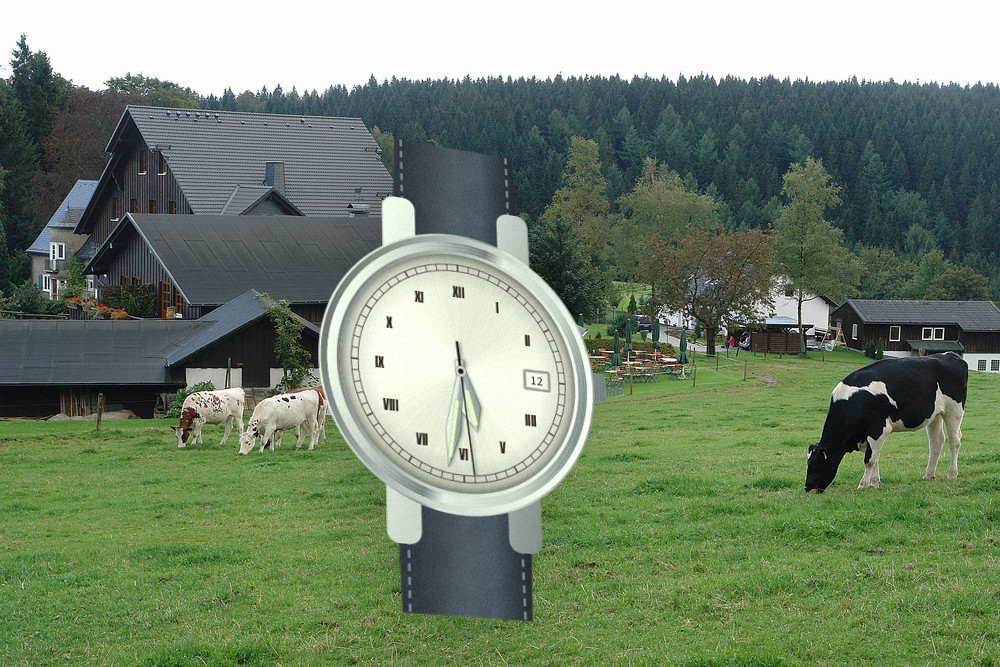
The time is 5:31:29
